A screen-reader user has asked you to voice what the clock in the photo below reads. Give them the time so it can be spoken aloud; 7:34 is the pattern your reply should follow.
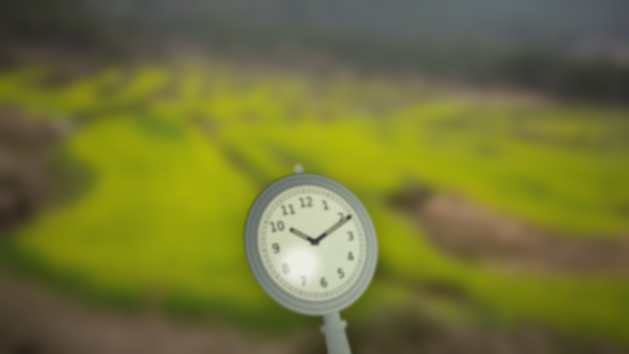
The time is 10:11
